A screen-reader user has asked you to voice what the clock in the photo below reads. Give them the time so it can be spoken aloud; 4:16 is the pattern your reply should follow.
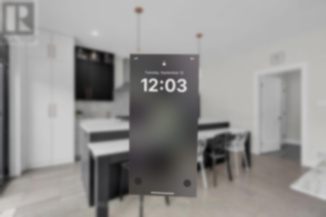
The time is 12:03
